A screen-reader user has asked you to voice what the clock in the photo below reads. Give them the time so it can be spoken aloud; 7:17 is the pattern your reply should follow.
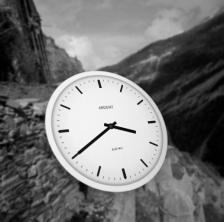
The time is 3:40
